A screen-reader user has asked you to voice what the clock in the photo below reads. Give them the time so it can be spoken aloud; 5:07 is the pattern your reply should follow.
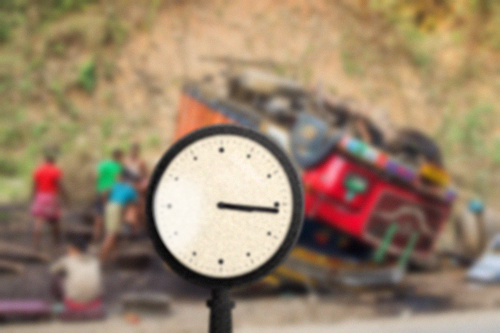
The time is 3:16
